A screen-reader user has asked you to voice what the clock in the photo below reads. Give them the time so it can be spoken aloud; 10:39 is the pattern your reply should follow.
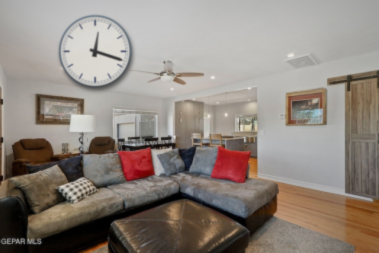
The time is 12:18
